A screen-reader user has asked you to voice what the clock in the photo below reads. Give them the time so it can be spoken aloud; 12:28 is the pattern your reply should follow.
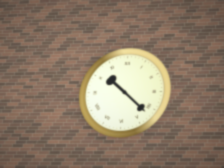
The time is 10:22
